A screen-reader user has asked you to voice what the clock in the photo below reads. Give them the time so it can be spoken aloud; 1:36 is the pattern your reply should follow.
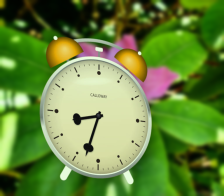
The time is 8:33
